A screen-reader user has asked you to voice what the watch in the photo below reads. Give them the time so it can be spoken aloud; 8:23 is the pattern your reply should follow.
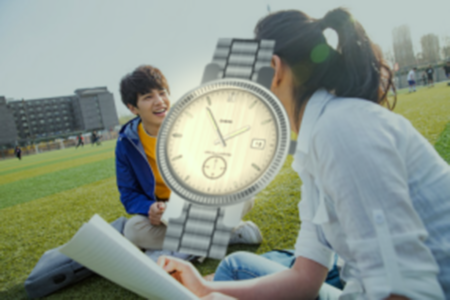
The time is 1:54
